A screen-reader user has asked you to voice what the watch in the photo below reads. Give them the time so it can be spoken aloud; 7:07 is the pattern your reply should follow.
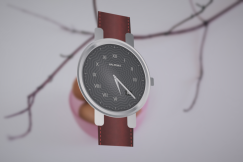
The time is 5:22
